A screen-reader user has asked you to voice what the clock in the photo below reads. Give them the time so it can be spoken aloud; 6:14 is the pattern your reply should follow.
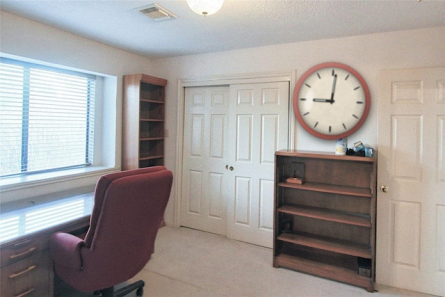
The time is 9:01
